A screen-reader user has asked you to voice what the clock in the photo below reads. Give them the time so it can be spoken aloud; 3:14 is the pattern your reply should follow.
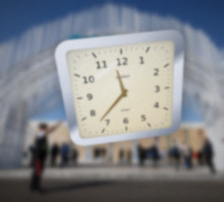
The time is 11:37
